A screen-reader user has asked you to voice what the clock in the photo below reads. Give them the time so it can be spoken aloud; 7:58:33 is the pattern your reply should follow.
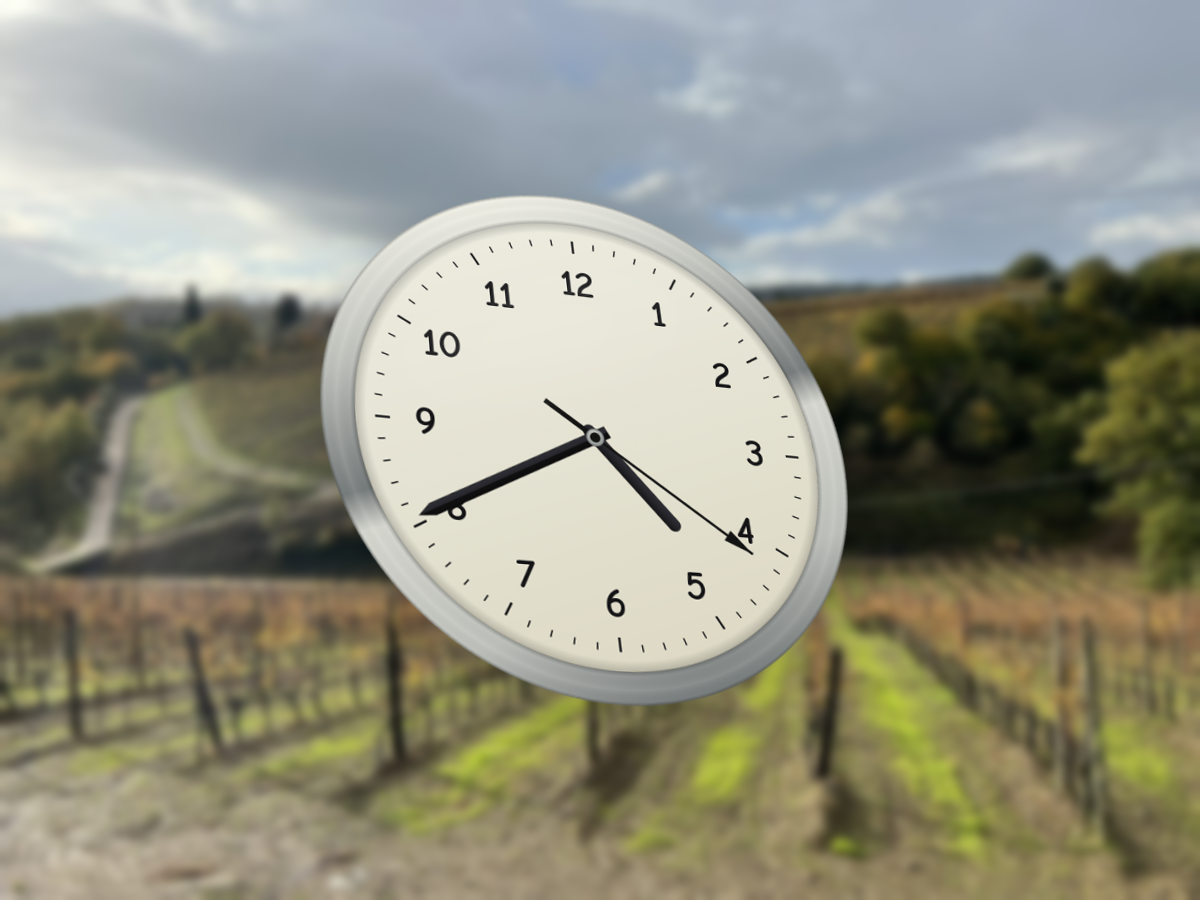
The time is 4:40:21
